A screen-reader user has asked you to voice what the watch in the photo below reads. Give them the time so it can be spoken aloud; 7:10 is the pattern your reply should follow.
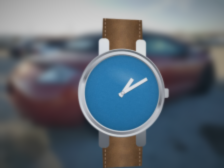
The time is 1:10
